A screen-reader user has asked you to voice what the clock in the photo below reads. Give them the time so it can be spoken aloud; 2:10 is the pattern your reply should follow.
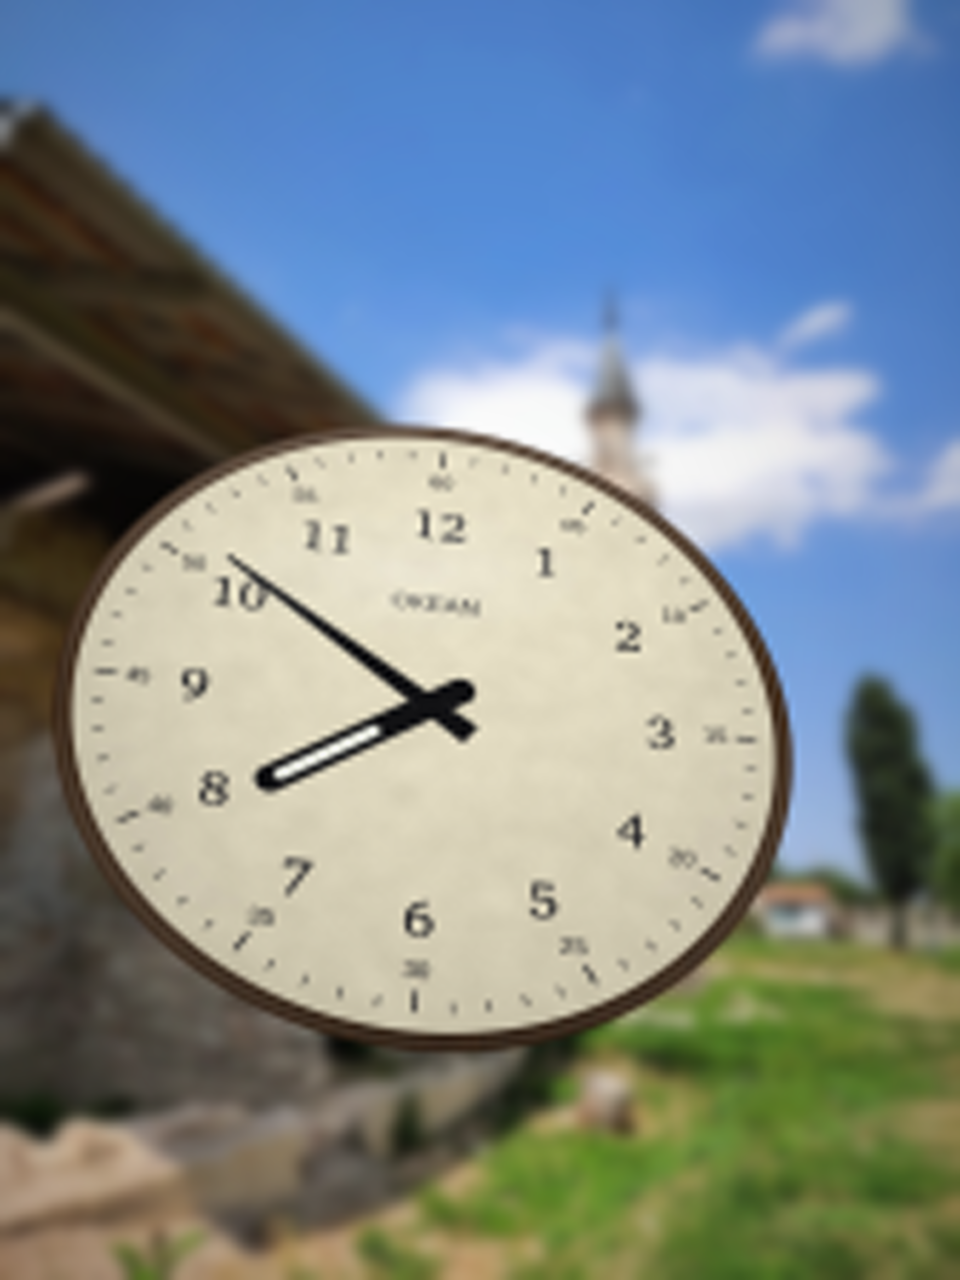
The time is 7:51
